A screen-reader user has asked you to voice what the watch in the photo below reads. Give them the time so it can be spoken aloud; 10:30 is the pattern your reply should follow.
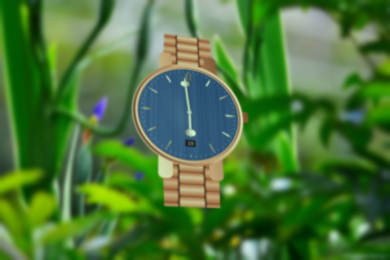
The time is 5:59
